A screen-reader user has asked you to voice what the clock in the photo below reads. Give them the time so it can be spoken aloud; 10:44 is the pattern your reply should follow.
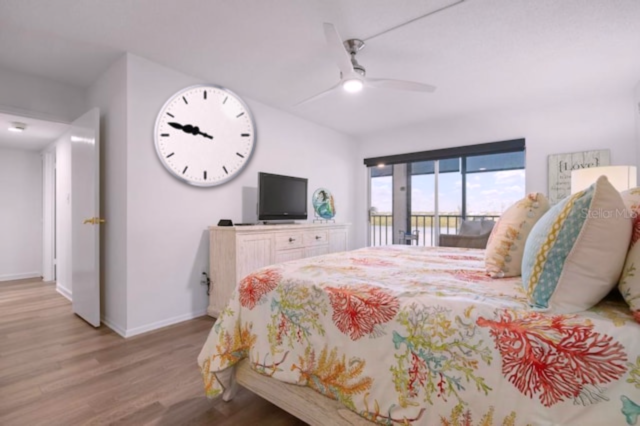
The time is 9:48
